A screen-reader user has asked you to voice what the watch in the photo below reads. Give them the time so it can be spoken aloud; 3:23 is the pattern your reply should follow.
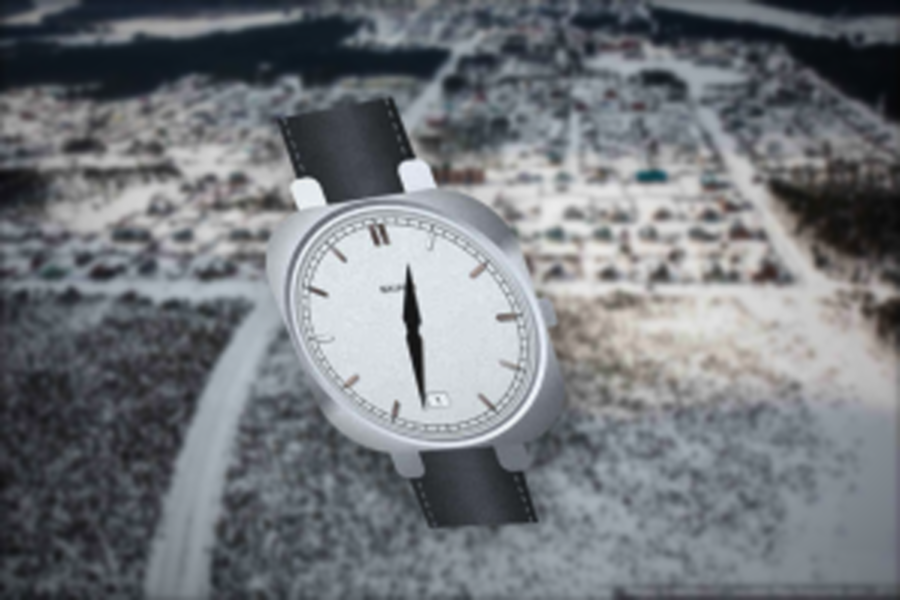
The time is 12:32
